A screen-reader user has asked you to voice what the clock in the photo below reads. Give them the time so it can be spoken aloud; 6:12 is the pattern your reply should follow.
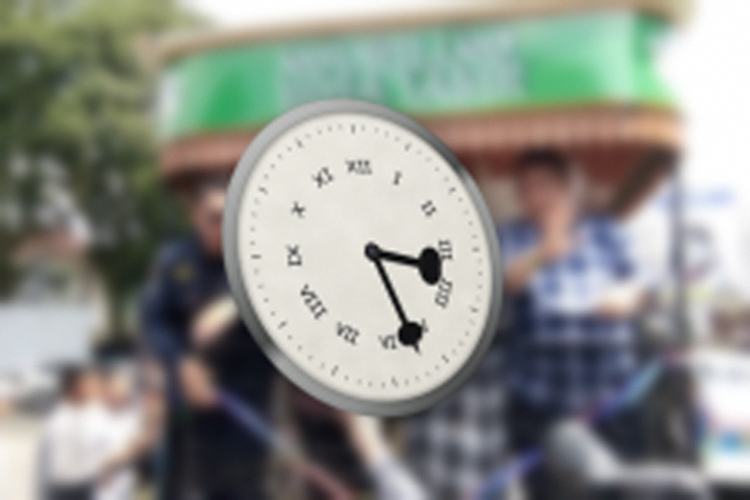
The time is 3:27
